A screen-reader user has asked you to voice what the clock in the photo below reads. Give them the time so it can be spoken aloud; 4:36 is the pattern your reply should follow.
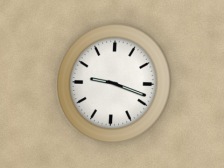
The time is 9:18
